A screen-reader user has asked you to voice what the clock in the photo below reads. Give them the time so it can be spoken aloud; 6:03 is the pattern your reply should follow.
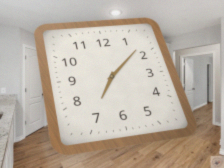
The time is 7:08
